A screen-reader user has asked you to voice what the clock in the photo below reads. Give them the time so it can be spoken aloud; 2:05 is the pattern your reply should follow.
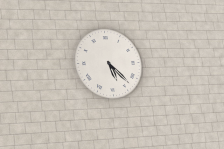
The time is 5:23
